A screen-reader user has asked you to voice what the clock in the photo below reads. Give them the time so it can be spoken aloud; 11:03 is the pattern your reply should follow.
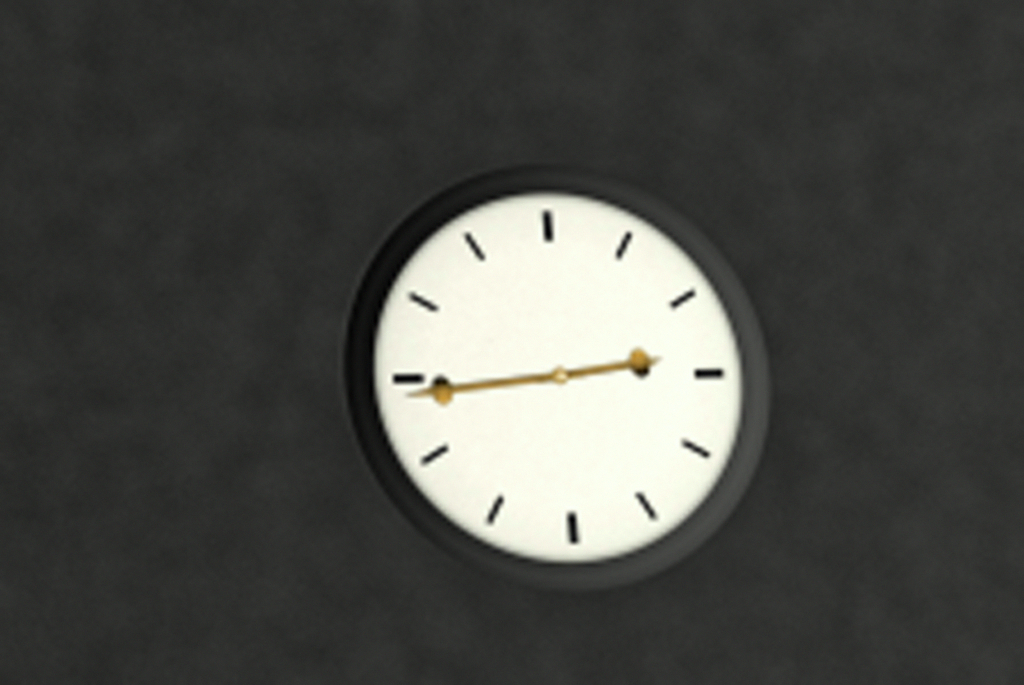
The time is 2:44
